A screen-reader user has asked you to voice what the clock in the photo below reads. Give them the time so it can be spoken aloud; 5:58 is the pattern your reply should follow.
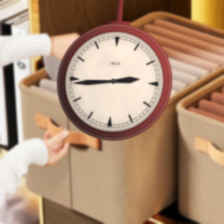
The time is 2:44
